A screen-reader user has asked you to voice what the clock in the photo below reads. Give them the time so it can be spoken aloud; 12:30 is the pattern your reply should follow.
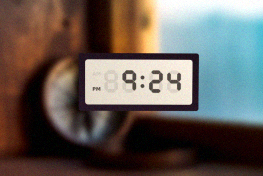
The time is 9:24
